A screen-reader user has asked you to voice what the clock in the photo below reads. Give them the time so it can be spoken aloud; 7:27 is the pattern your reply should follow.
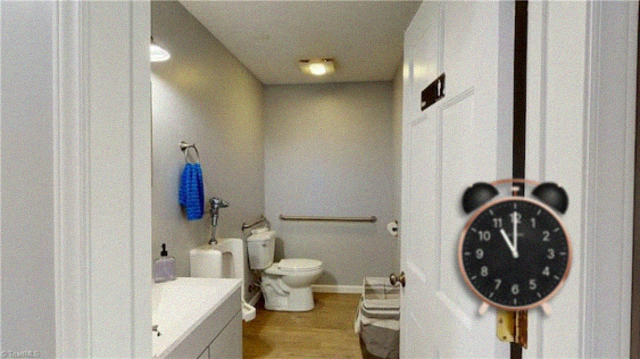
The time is 11:00
